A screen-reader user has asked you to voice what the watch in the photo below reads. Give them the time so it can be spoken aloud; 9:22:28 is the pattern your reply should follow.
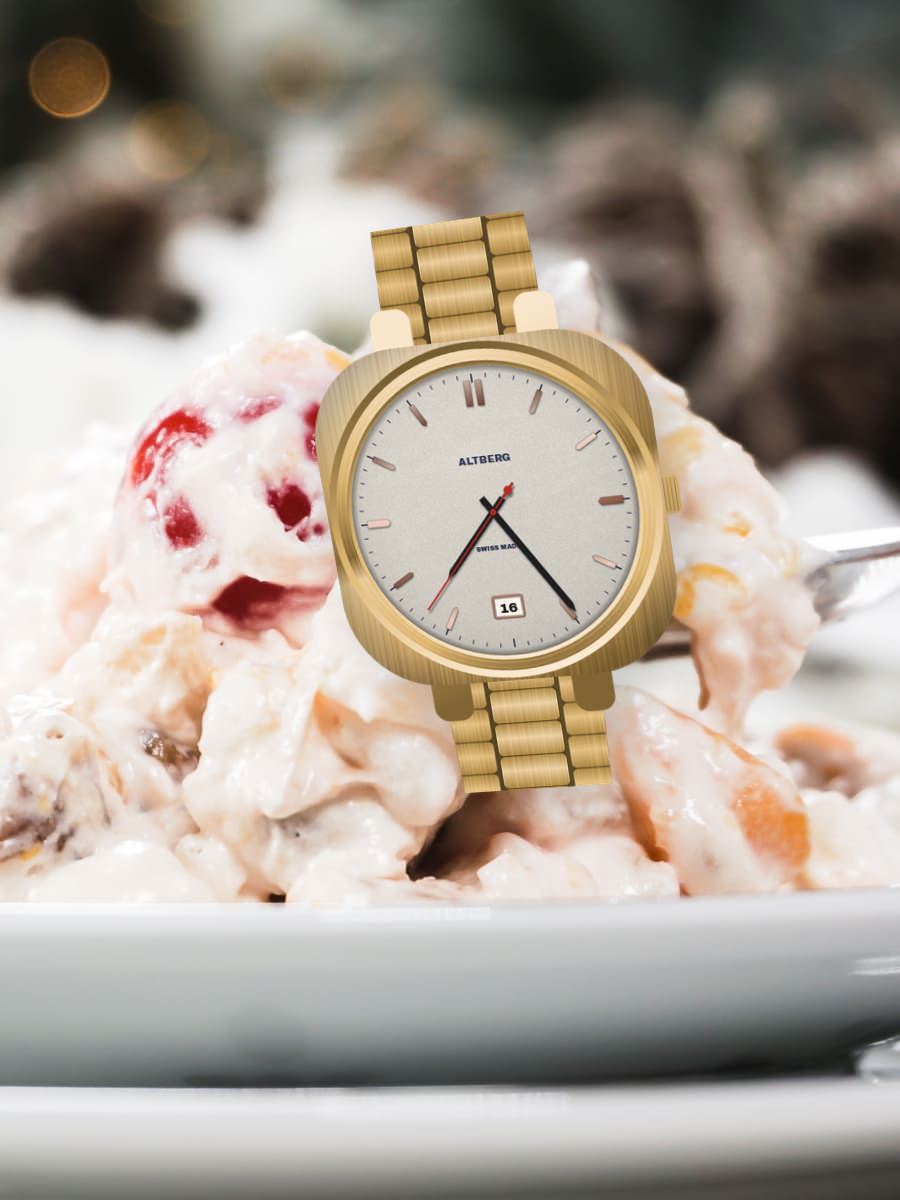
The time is 7:24:37
